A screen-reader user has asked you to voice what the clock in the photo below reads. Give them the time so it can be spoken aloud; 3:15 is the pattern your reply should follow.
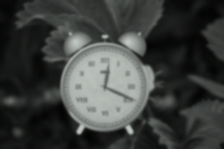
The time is 12:19
